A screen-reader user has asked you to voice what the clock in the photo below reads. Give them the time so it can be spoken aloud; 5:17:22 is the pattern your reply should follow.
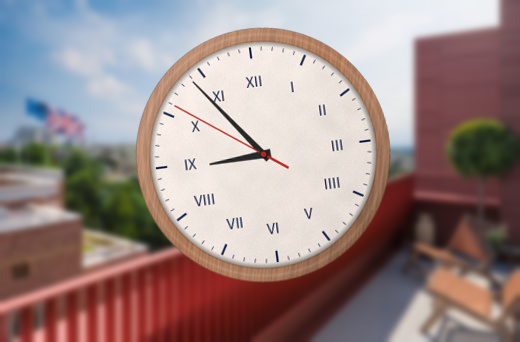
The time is 8:53:51
